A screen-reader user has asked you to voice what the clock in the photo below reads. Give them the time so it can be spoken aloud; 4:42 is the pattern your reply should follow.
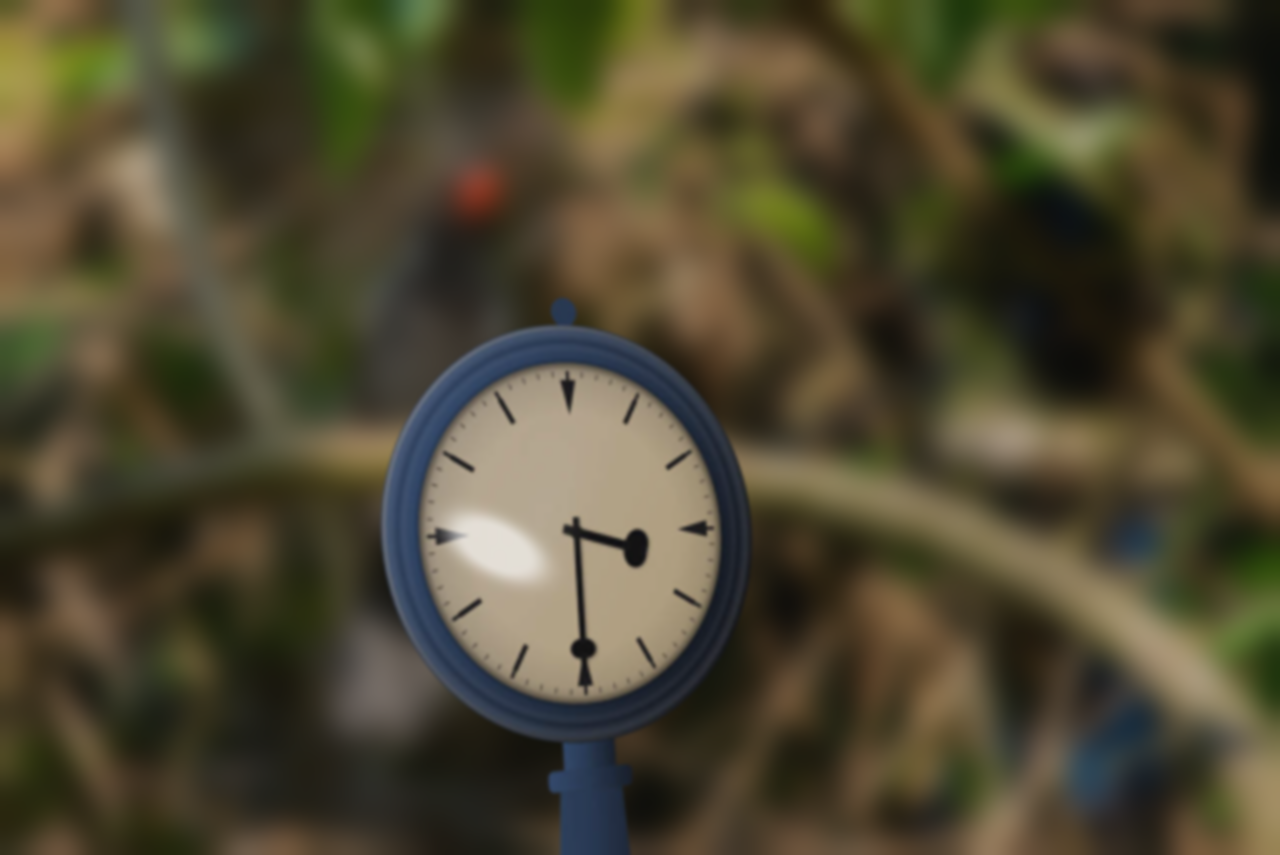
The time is 3:30
